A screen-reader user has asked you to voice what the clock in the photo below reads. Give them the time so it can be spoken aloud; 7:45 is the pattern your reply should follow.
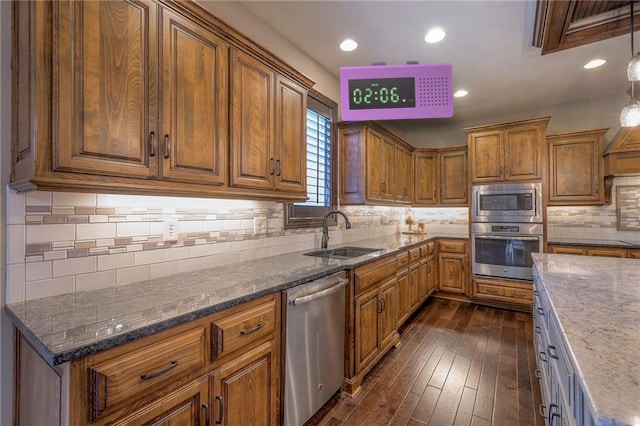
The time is 2:06
